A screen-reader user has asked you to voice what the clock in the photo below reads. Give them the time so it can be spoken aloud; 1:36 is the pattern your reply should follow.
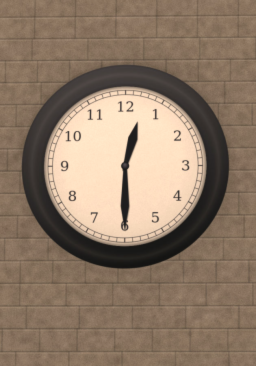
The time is 12:30
